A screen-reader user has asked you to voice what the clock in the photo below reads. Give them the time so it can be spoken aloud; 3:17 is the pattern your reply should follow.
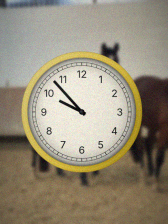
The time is 9:53
